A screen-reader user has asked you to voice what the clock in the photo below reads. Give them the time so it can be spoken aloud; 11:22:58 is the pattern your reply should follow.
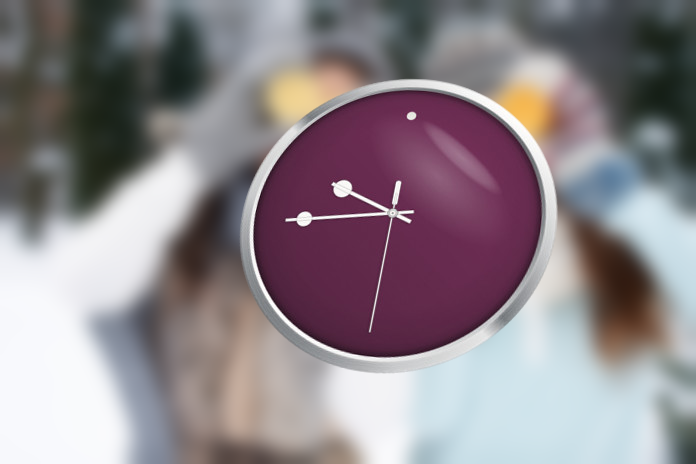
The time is 9:43:30
